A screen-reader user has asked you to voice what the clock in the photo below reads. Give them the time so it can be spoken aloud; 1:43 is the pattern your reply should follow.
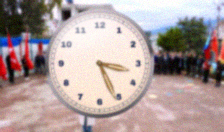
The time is 3:26
